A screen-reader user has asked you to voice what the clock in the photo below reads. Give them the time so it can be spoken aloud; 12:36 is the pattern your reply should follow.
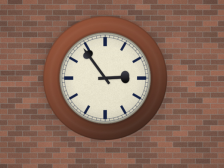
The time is 2:54
